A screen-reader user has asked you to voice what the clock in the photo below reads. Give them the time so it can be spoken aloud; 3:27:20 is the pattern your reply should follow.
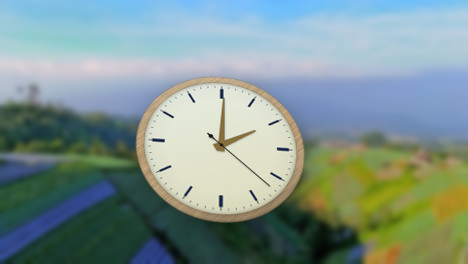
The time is 2:00:22
